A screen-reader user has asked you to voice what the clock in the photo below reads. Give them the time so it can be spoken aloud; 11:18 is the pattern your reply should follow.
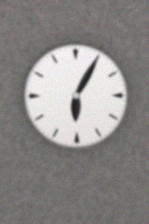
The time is 6:05
